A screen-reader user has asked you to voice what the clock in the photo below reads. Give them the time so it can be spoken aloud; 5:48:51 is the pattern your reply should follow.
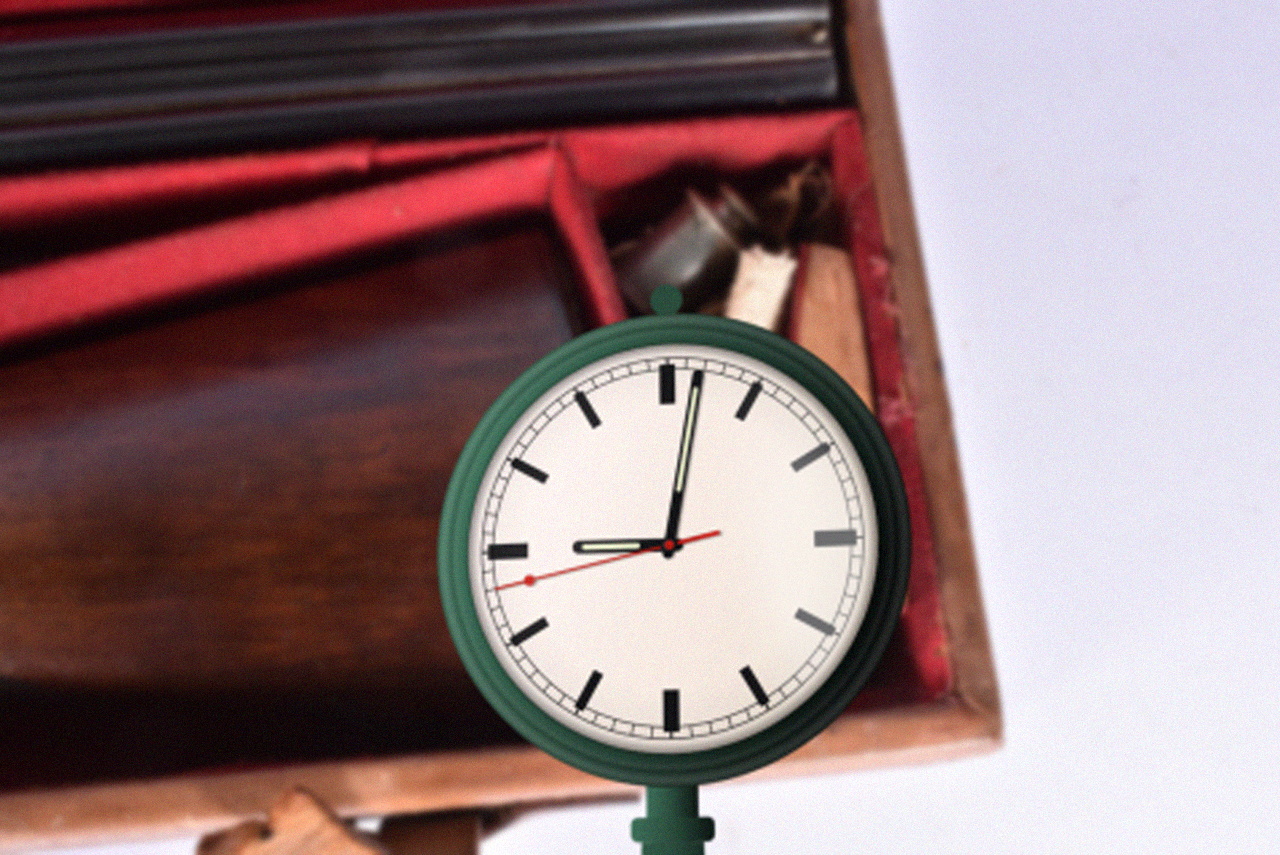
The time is 9:01:43
